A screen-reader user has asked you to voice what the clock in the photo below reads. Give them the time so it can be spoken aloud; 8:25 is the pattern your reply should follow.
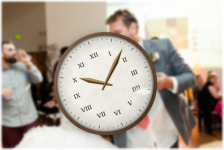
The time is 10:08
